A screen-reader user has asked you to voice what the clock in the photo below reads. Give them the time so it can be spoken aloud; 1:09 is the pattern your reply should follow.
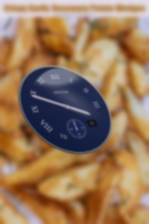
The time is 3:49
